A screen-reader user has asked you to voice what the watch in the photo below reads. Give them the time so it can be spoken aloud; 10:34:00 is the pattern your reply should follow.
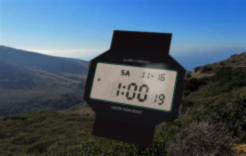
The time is 1:00:19
